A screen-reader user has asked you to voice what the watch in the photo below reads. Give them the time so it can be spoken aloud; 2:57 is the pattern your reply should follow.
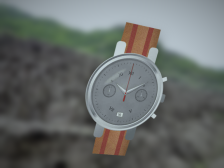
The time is 10:09
